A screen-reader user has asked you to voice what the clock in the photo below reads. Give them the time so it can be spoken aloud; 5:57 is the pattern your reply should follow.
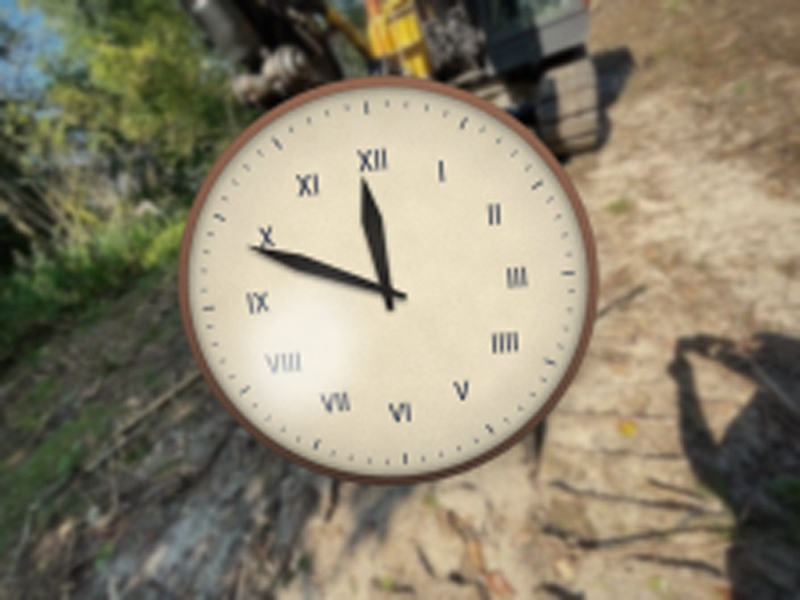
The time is 11:49
